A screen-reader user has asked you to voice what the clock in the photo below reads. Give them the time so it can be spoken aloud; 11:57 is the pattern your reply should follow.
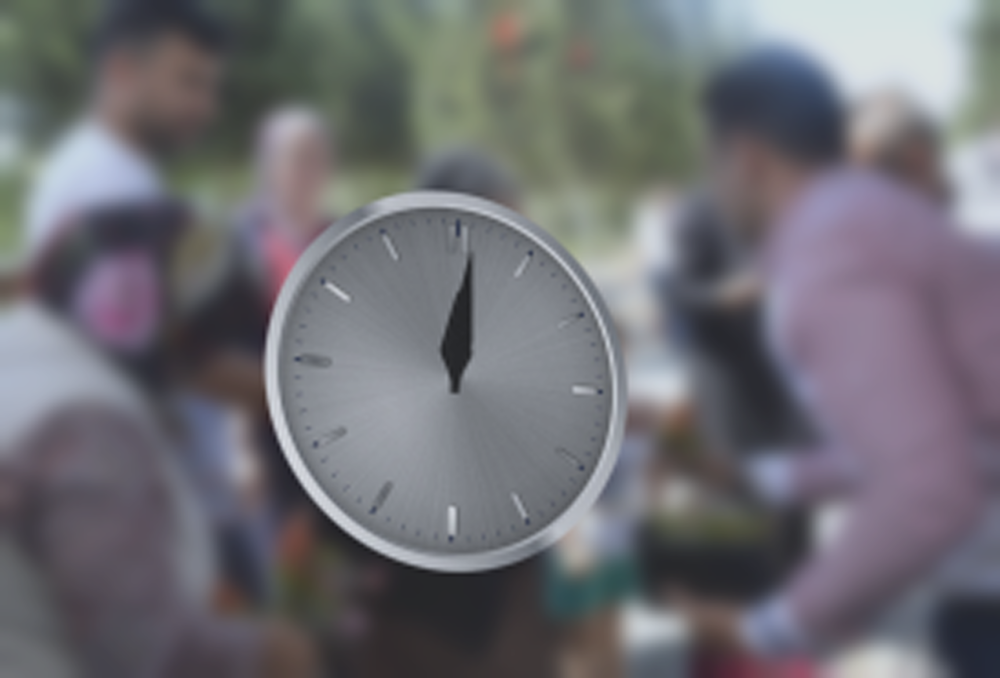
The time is 12:01
